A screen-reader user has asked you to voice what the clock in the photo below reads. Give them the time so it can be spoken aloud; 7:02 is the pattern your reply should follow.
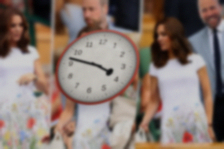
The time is 3:47
